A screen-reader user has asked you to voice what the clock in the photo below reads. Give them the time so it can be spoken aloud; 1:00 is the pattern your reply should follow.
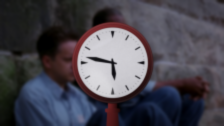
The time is 5:47
